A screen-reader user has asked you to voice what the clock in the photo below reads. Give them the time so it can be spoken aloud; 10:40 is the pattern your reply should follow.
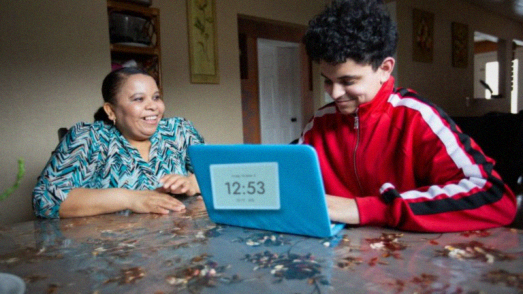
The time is 12:53
